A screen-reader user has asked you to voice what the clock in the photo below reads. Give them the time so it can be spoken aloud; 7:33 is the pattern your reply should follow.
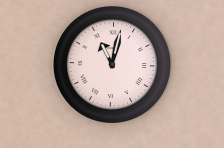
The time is 11:02
